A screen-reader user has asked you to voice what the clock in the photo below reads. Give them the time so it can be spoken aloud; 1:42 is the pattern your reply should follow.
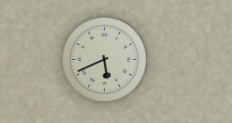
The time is 5:41
